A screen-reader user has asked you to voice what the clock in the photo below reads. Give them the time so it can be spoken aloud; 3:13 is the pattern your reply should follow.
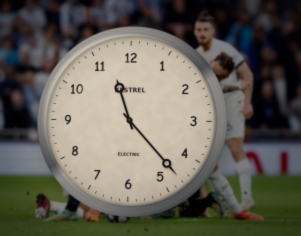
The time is 11:23
